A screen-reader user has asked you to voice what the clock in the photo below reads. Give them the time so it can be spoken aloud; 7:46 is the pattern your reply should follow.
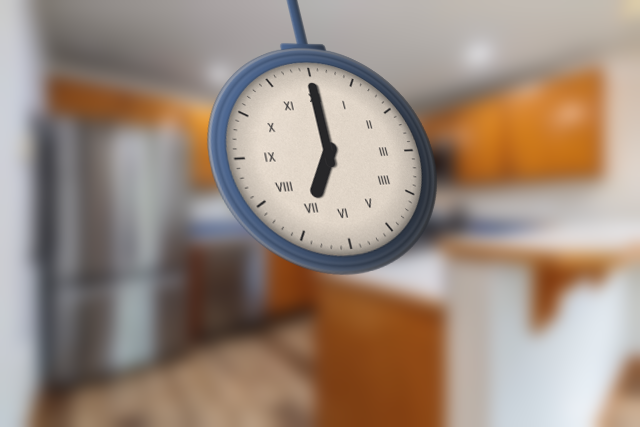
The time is 7:00
